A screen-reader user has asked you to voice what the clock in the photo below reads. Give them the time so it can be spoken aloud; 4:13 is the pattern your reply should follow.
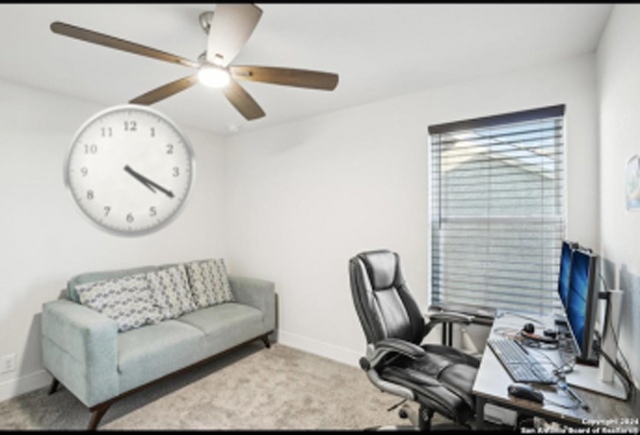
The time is 4:20
